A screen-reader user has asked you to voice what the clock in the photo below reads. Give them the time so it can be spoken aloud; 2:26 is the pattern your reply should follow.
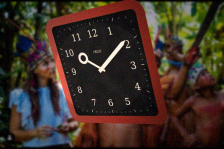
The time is 10:09
